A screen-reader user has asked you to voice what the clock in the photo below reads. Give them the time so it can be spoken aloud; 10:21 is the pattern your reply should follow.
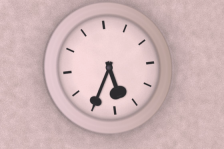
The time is 5:35
